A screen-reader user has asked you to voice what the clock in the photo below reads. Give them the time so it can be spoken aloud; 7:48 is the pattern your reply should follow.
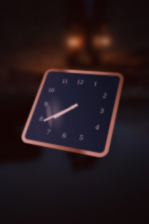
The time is 7:39
